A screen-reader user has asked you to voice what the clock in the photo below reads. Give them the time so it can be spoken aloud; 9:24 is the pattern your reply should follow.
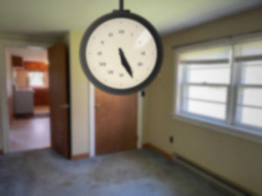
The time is 5:26
